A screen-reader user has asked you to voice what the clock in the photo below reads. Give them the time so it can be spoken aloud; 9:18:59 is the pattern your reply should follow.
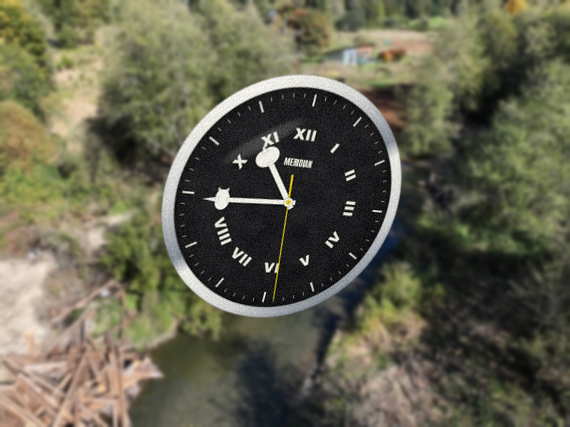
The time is 10:44:29
